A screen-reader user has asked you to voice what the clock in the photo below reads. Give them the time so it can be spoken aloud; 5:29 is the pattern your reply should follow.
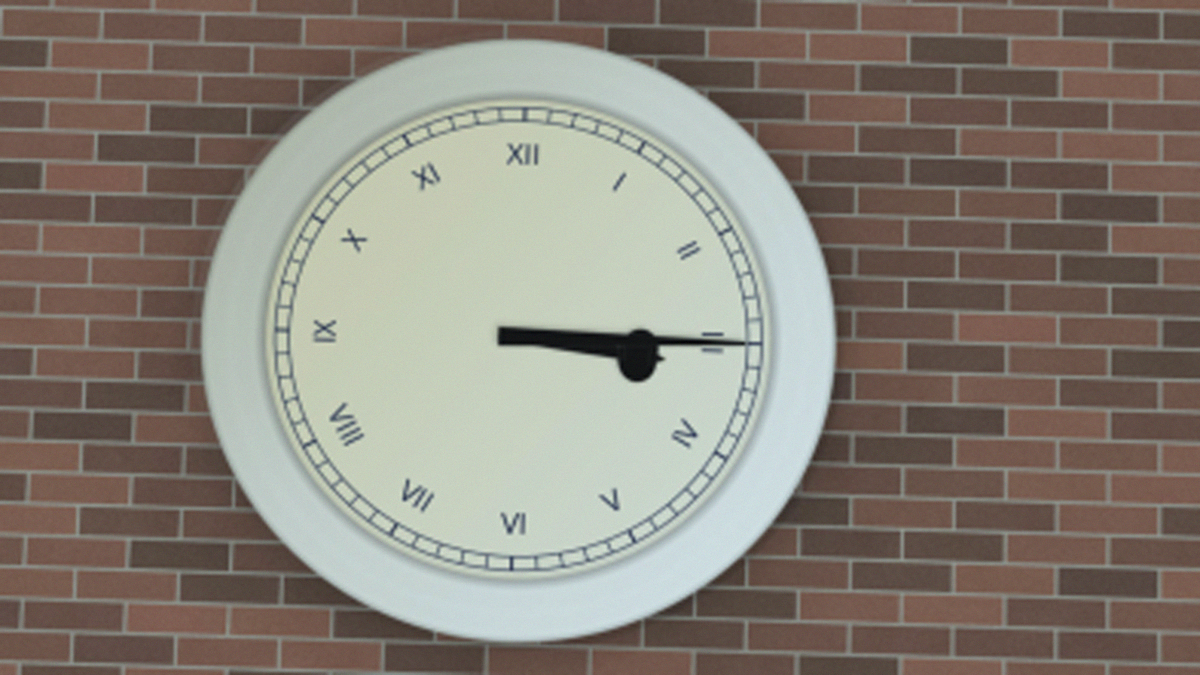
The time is 3:15
